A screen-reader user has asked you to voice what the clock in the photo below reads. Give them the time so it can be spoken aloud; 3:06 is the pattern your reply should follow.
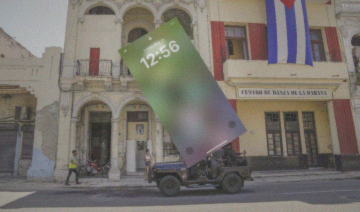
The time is 12:56
